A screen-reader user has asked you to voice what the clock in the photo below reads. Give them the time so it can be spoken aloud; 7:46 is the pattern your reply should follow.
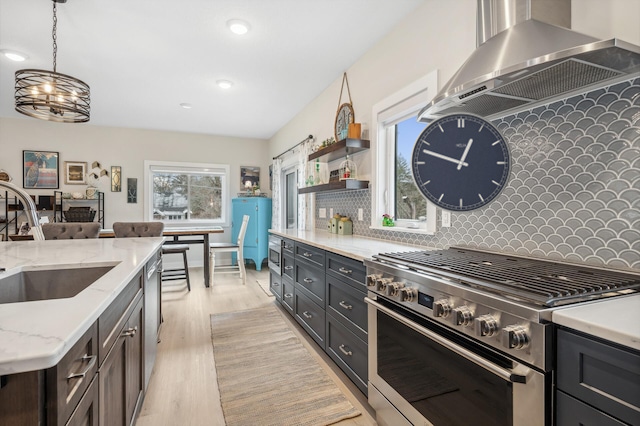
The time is 12:48
